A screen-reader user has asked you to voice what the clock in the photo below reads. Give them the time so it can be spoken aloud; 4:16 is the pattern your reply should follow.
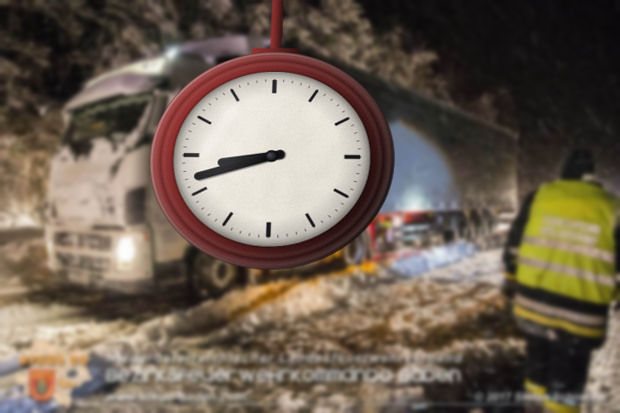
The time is 8:42
